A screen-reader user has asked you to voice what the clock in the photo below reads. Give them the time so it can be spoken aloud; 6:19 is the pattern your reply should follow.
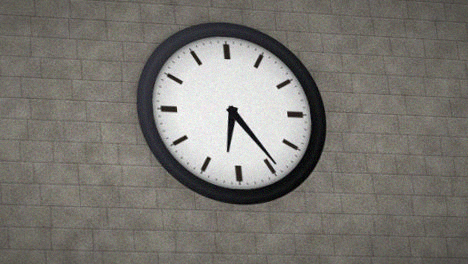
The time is 6:24
